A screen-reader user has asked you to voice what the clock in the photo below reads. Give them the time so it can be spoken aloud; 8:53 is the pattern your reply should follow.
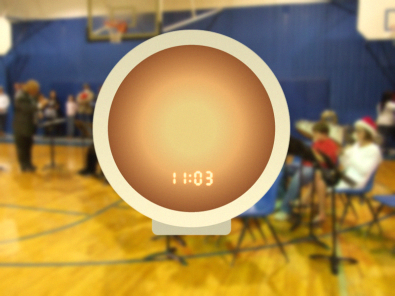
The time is 11:03
